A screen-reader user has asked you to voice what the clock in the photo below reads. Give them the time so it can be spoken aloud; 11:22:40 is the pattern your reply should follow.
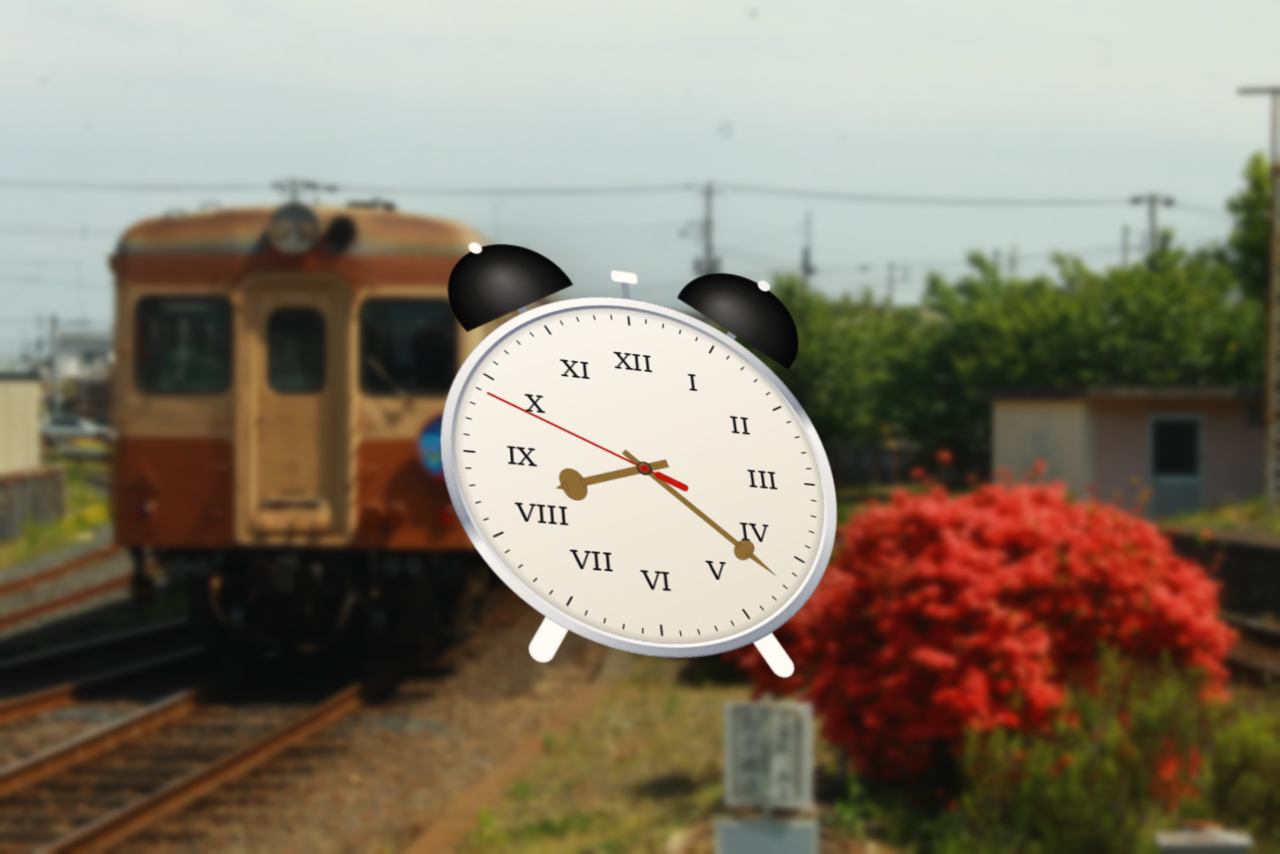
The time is 8:21:49
